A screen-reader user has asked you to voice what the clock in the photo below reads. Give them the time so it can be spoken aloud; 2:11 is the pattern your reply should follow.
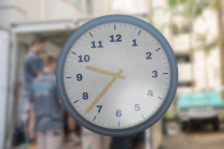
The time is 9:37
